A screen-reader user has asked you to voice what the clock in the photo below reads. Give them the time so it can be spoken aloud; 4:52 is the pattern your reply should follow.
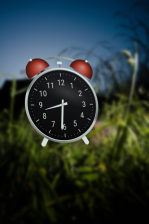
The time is 8:31
